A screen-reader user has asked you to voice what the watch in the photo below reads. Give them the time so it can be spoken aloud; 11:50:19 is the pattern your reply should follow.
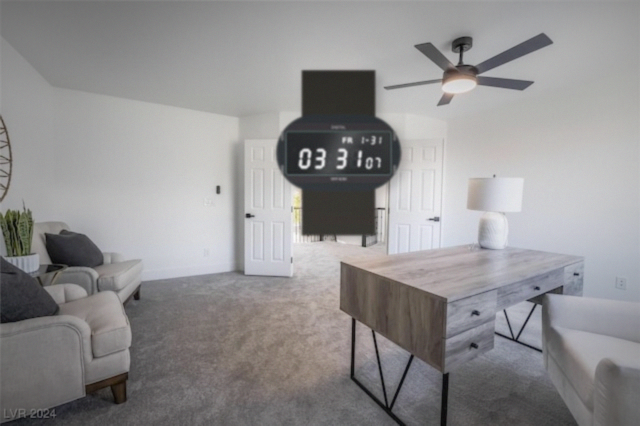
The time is 3:31:07
